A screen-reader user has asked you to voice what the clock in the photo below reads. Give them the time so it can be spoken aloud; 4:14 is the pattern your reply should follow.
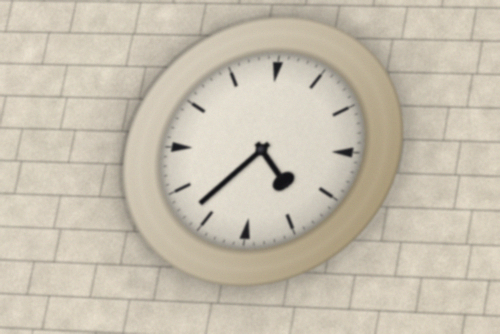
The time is 4:37
